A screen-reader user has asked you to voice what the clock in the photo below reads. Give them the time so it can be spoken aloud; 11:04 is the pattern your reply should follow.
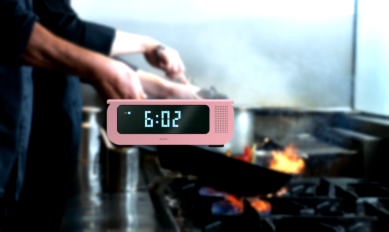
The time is 6:02
